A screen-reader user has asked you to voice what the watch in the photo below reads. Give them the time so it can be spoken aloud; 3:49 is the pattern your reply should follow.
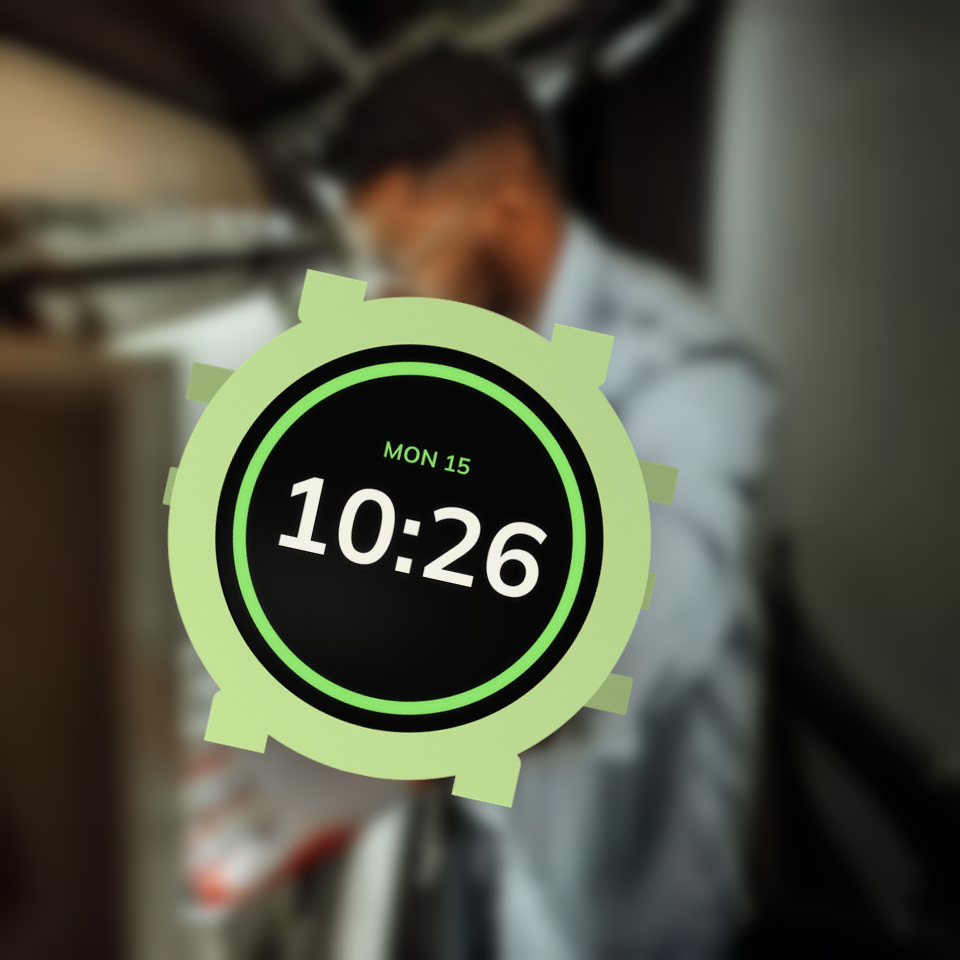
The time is 10:26
